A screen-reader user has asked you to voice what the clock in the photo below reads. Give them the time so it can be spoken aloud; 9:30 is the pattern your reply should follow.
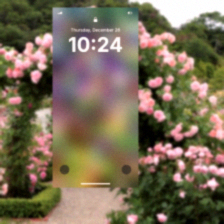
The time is 10:24
